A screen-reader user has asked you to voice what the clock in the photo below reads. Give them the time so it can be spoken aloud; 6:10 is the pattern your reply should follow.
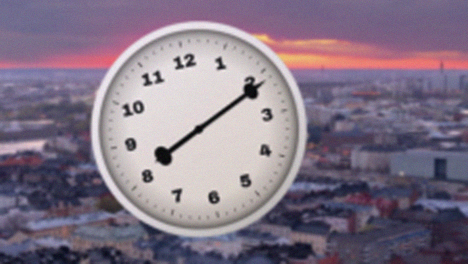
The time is 8:11
